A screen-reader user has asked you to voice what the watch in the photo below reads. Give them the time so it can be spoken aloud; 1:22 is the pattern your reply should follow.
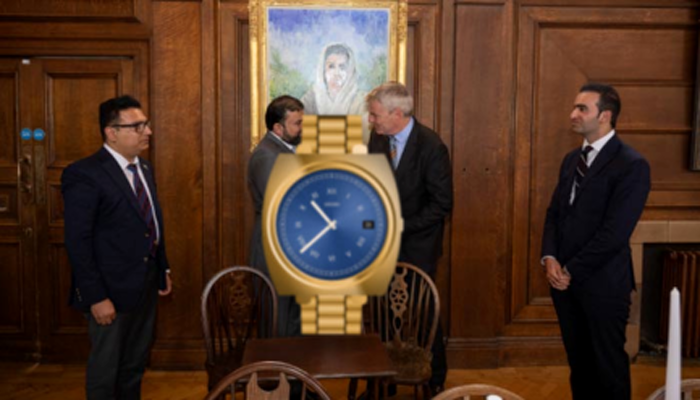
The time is 10:38
